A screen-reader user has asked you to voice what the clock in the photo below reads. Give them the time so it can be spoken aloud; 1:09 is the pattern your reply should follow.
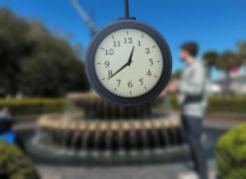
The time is 12:39
